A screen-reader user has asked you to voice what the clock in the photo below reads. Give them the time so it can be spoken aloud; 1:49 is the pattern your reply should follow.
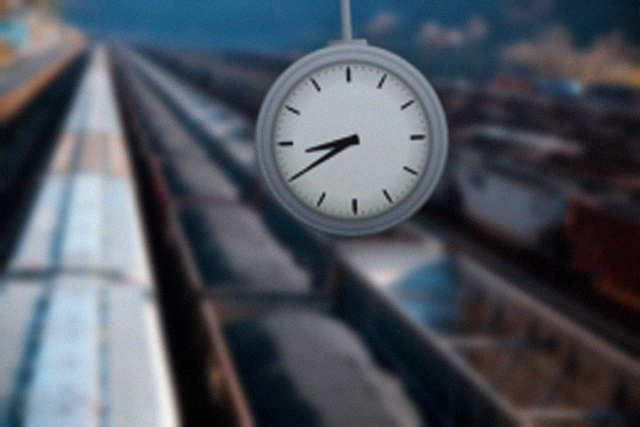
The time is 8:40
